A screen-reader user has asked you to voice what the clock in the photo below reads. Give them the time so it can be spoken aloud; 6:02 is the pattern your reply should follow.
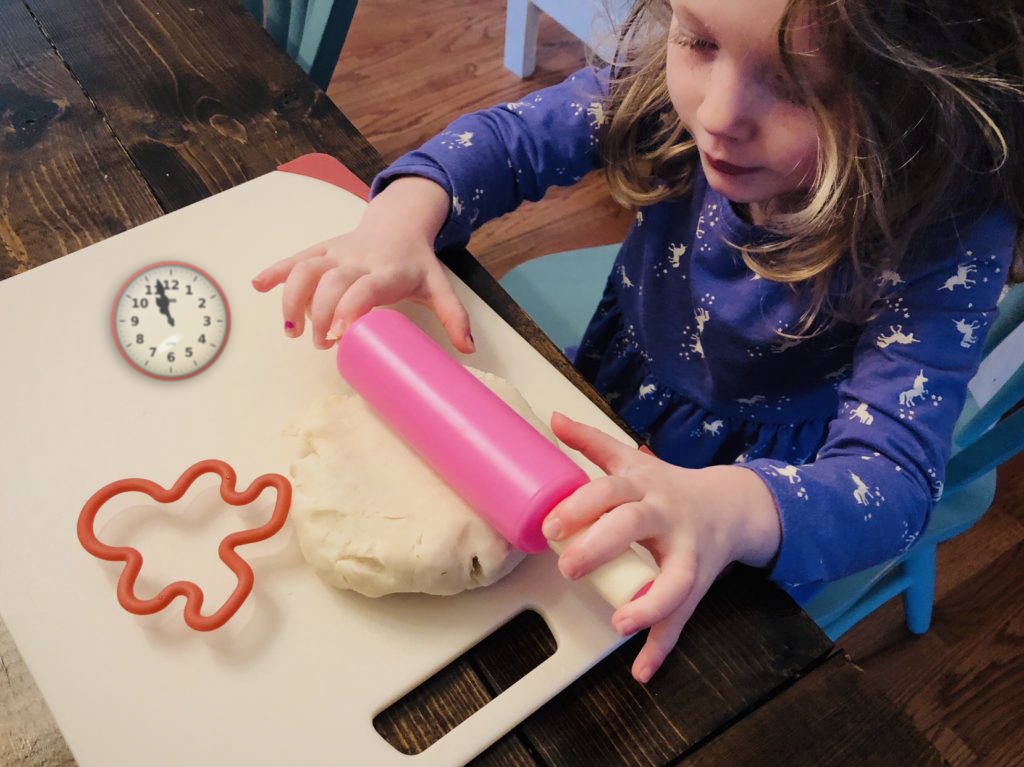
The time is 10:57
